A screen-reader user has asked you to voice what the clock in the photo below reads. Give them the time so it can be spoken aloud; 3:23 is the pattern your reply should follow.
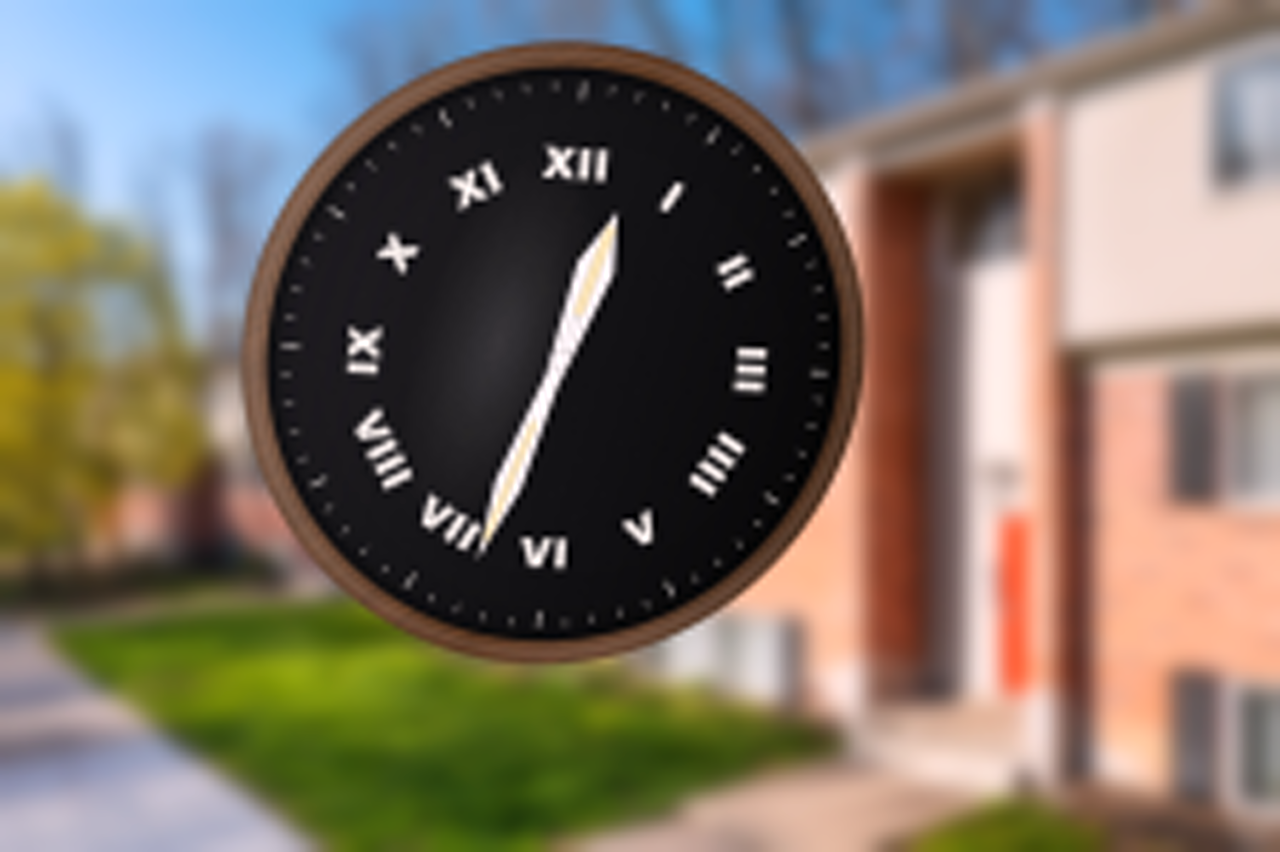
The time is 12:33
